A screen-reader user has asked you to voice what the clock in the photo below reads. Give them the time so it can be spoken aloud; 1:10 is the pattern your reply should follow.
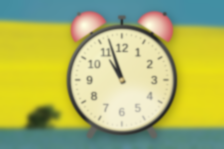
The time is 10:57
